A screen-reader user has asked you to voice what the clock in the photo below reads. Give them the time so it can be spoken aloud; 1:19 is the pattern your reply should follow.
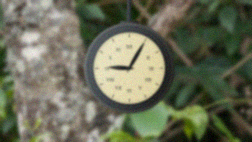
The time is 9:05
